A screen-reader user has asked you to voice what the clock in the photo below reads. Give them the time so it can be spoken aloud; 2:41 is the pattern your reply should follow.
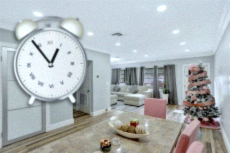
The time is 12:54
